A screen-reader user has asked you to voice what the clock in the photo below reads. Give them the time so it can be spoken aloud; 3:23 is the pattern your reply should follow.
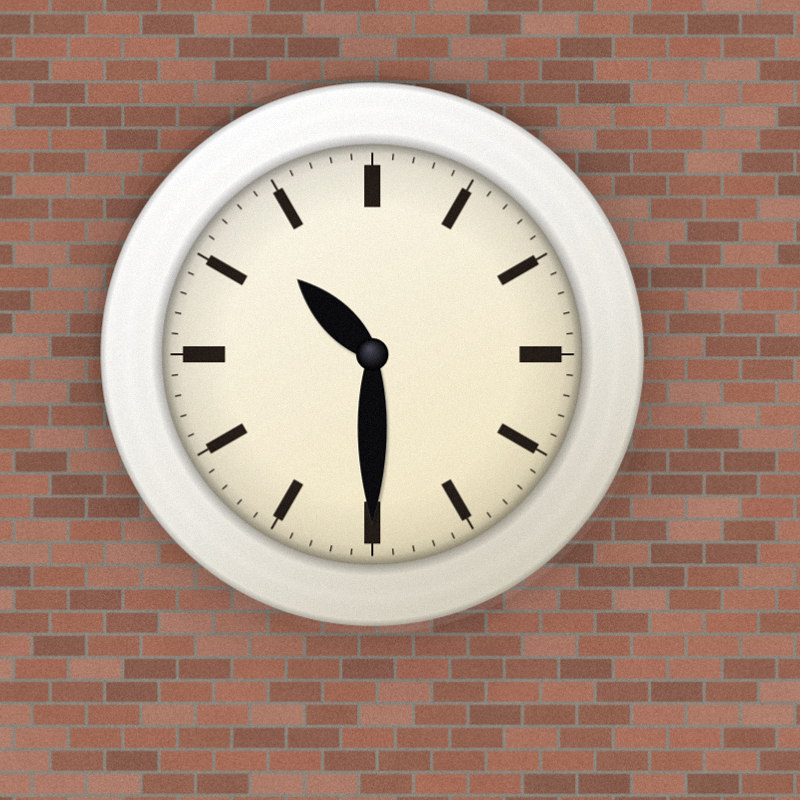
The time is 10:30
